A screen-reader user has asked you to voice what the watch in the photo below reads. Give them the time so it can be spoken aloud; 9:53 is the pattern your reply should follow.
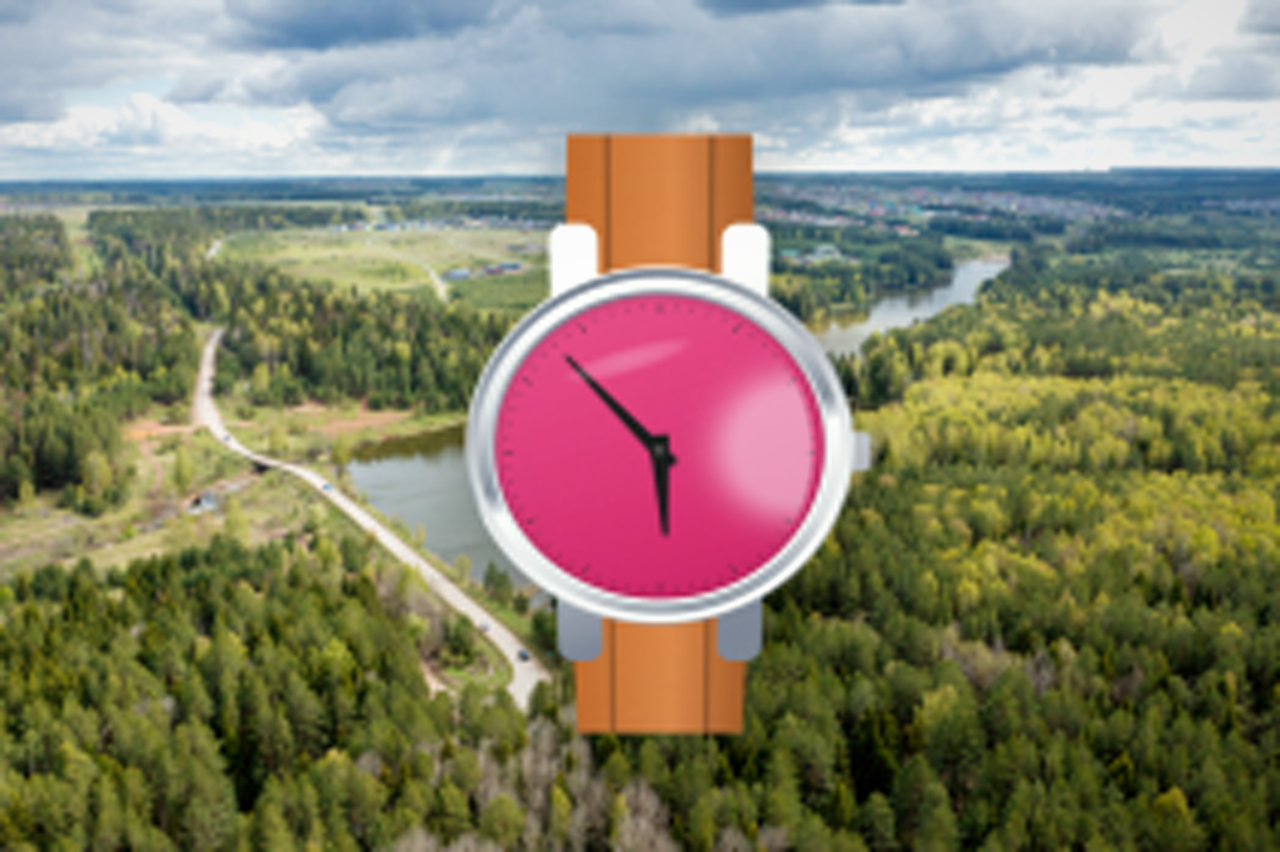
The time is 5:53
